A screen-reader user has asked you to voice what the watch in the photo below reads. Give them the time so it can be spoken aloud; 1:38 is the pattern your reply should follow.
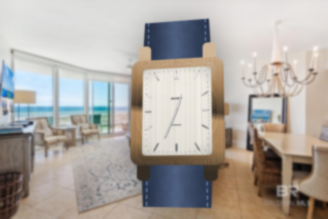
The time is 12:34
